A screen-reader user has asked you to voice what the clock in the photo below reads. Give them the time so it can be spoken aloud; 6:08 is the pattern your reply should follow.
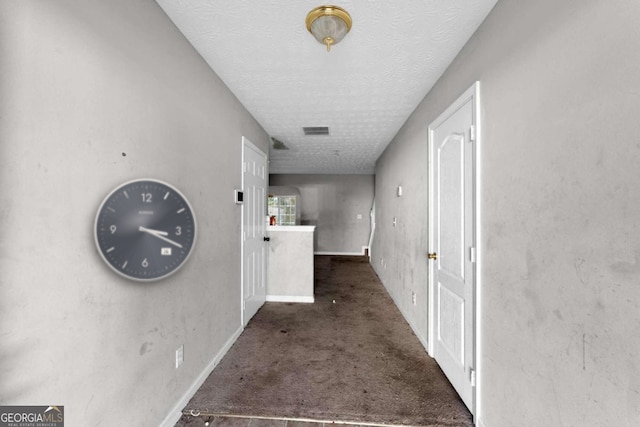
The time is 3:19
